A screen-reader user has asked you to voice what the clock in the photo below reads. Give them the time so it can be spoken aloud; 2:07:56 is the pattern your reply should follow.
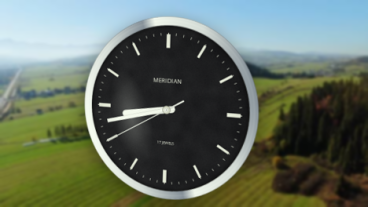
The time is 8:42:40
